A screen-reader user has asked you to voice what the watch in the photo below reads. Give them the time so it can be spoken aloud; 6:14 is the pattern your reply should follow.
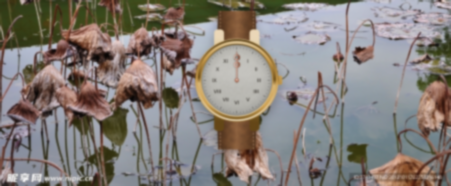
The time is 12:00
